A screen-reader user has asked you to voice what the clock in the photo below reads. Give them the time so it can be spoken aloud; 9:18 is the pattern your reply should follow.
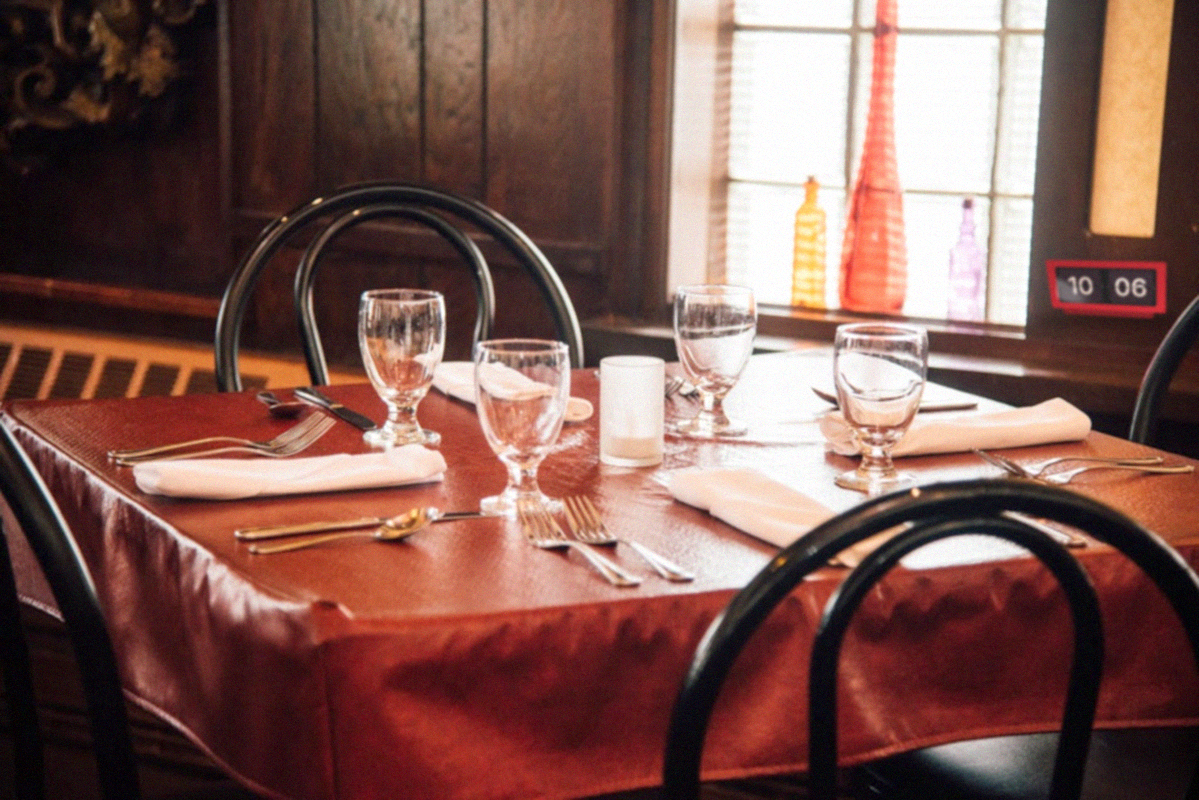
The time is 10:06
